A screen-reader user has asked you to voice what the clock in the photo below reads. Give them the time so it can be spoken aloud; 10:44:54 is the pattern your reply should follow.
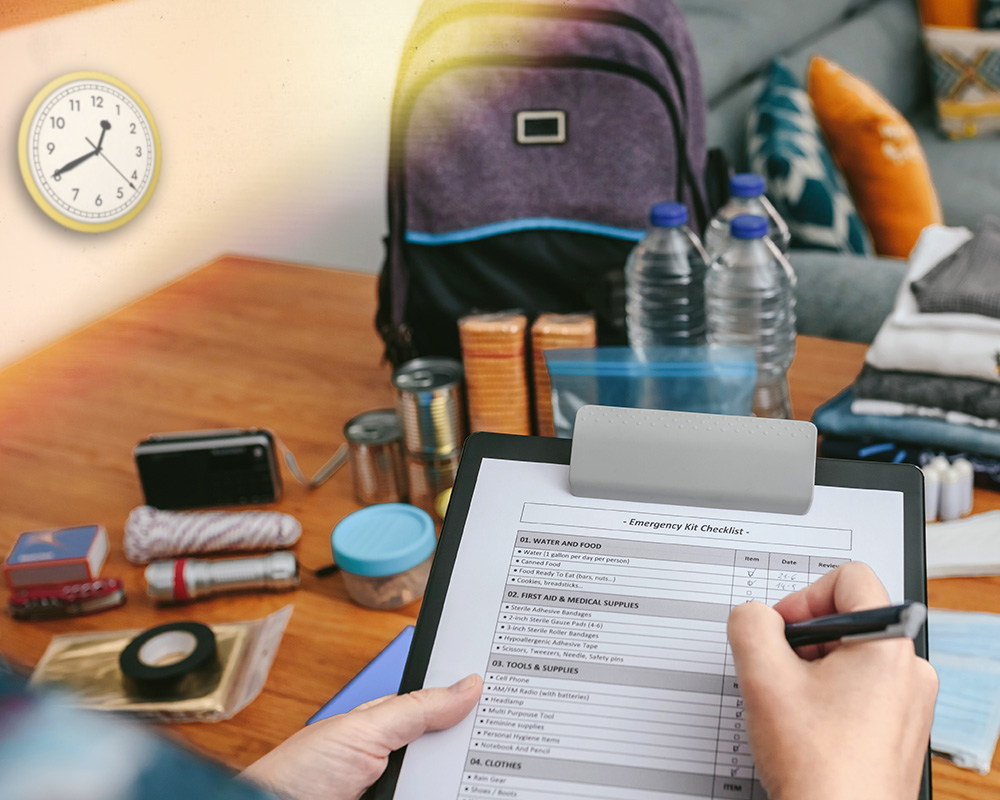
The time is 12:40:22
